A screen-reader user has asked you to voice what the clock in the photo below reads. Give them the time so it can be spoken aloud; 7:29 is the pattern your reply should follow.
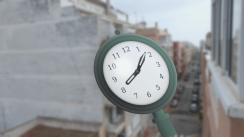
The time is 8:08
